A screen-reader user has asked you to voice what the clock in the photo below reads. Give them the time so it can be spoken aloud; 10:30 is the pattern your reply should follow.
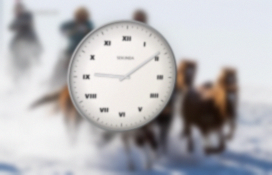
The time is 9:09
